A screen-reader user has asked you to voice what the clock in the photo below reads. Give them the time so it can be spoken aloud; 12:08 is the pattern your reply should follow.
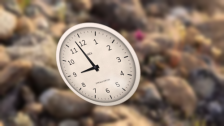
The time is 8:58
